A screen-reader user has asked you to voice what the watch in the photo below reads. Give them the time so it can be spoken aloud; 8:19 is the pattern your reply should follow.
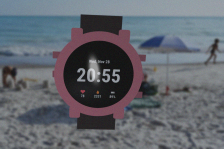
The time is 20:55
